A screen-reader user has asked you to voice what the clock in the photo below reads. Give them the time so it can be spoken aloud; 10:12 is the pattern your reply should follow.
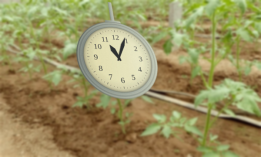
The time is 11:04
